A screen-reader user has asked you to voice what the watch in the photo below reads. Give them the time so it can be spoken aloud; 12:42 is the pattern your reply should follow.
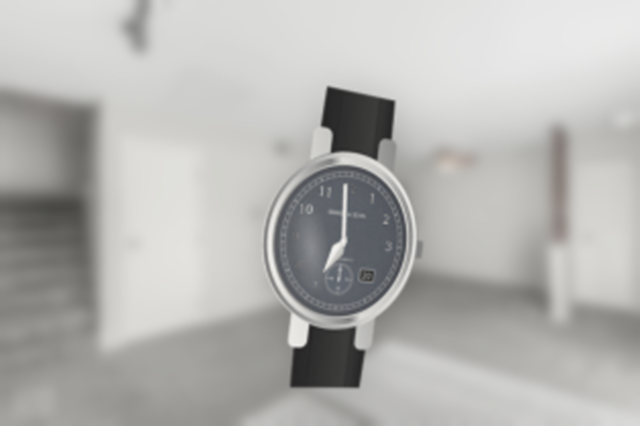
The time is 6:59
